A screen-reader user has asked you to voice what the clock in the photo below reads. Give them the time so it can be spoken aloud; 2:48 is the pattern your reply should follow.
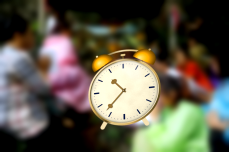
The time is 10:37
